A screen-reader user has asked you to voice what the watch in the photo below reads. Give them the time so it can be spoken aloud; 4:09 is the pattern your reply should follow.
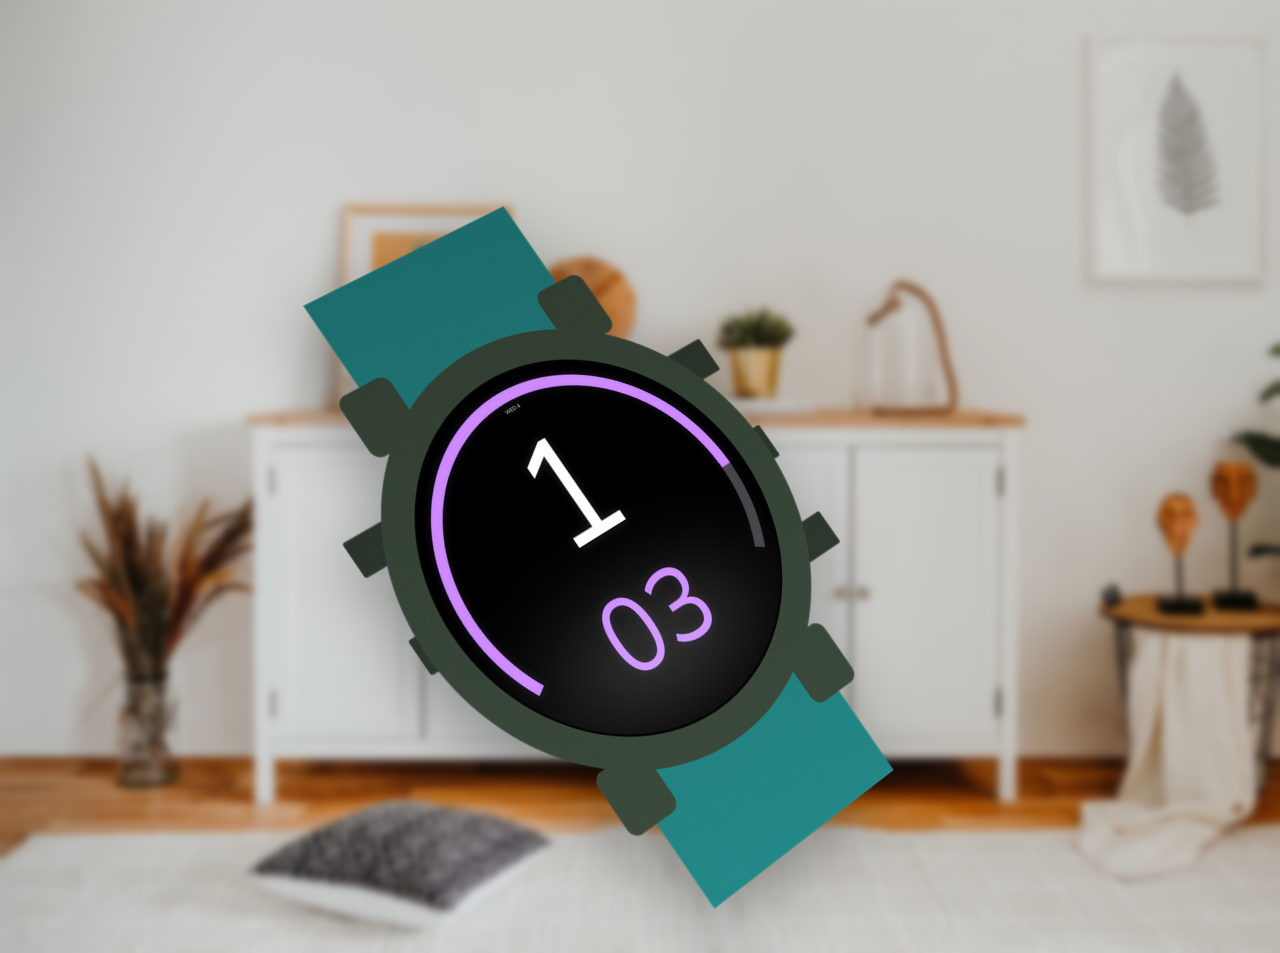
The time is 1:03
